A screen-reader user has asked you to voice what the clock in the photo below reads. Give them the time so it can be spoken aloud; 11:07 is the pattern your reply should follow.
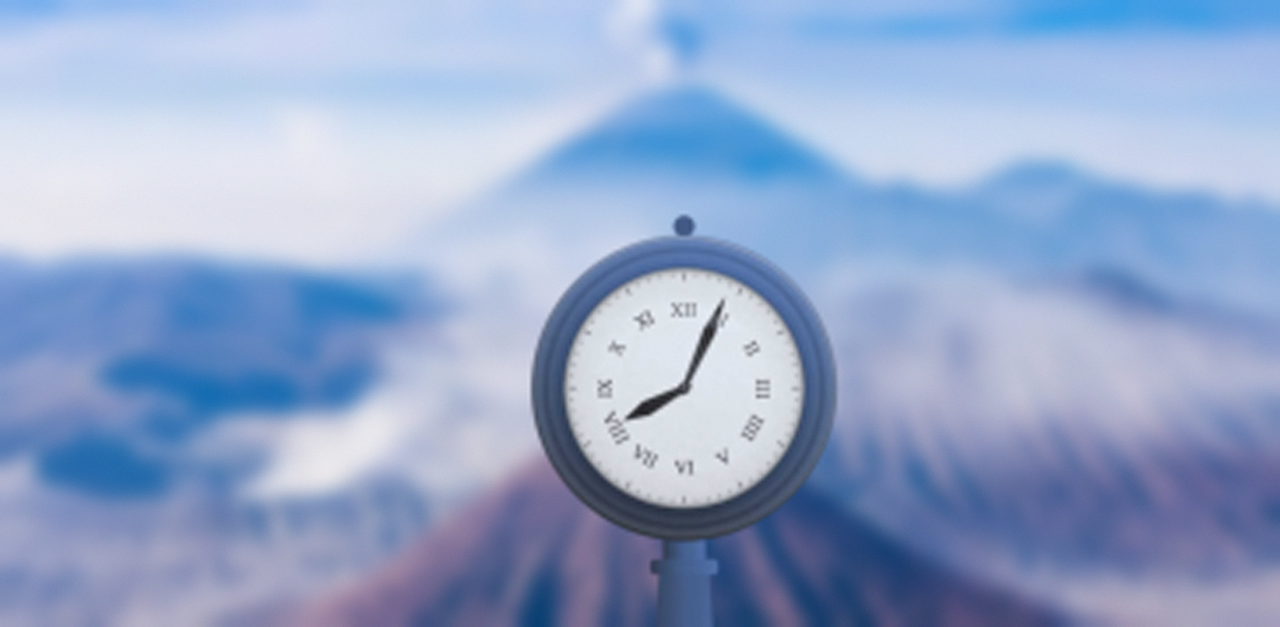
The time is 8:04
